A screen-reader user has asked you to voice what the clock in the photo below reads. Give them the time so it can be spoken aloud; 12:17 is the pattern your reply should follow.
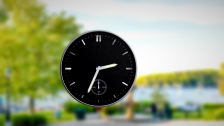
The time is 2:34
